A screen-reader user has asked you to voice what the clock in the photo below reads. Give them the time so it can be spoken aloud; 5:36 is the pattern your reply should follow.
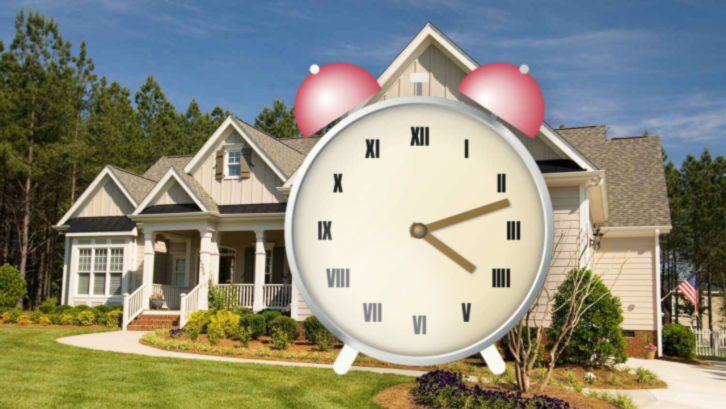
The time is 4:12
